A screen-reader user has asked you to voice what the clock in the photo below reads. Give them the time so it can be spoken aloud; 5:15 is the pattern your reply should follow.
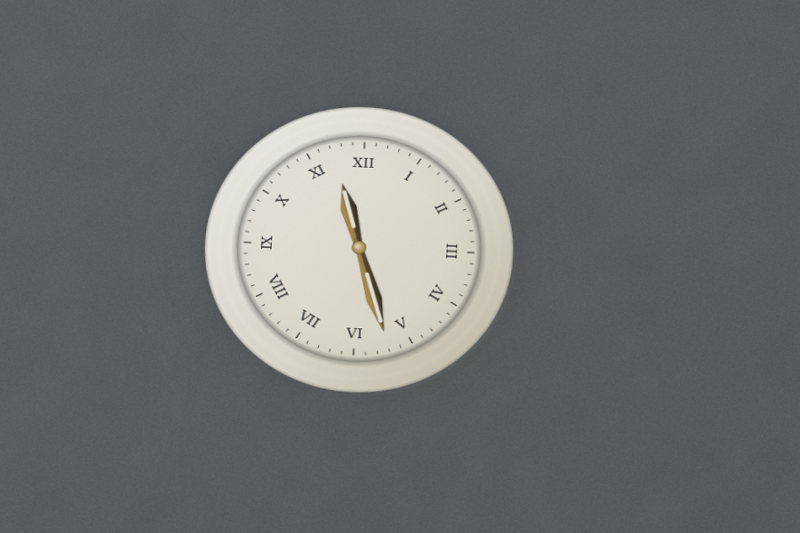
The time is 11:27
